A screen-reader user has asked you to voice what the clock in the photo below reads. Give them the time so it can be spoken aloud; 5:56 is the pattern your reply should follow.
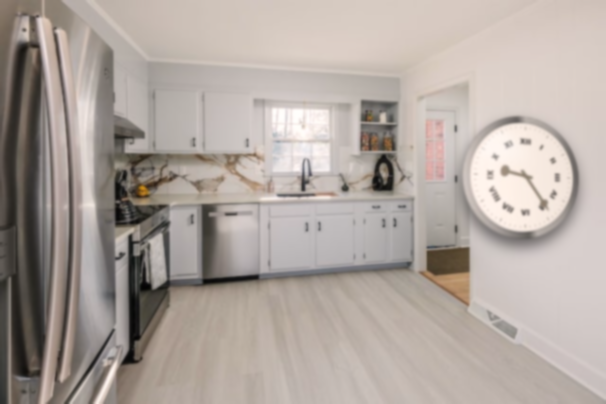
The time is 9:24
